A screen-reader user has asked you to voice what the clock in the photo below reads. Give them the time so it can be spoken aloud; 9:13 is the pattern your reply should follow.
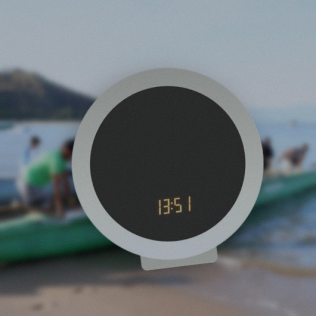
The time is 13:51
